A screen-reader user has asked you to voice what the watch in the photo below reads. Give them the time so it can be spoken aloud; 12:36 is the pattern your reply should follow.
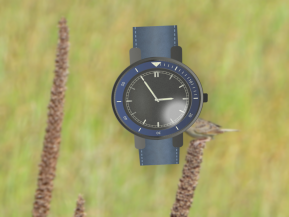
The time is 2:55
